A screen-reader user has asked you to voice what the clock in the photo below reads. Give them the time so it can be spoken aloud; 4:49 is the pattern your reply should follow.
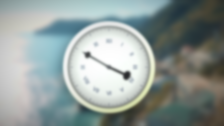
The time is 3:50
